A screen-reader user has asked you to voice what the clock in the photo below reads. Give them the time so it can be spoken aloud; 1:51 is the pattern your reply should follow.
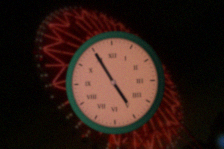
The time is 4:55
